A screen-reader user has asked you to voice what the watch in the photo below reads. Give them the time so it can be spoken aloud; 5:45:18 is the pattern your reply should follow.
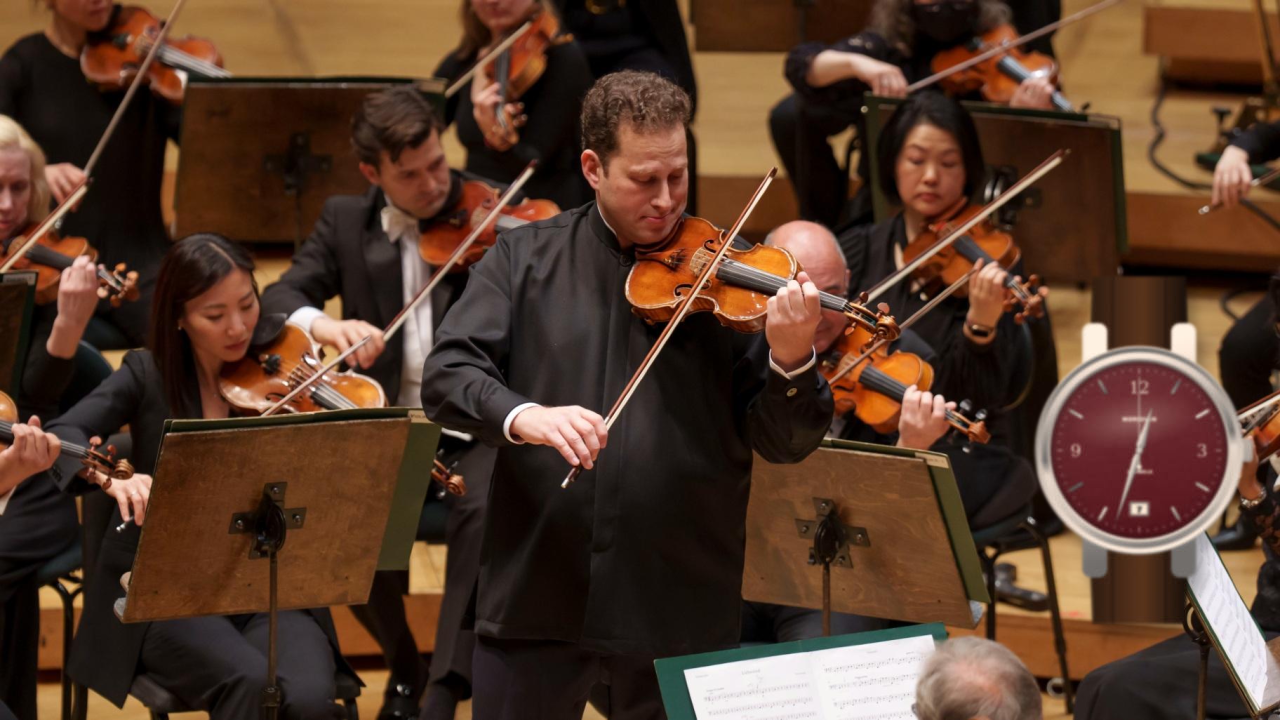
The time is 12:33:00
